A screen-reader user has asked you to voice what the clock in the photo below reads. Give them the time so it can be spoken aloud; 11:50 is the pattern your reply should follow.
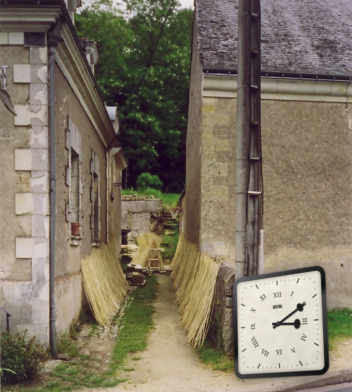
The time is 3:10
